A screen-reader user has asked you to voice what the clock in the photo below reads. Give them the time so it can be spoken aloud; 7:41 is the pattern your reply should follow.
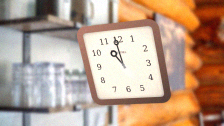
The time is 10:59
